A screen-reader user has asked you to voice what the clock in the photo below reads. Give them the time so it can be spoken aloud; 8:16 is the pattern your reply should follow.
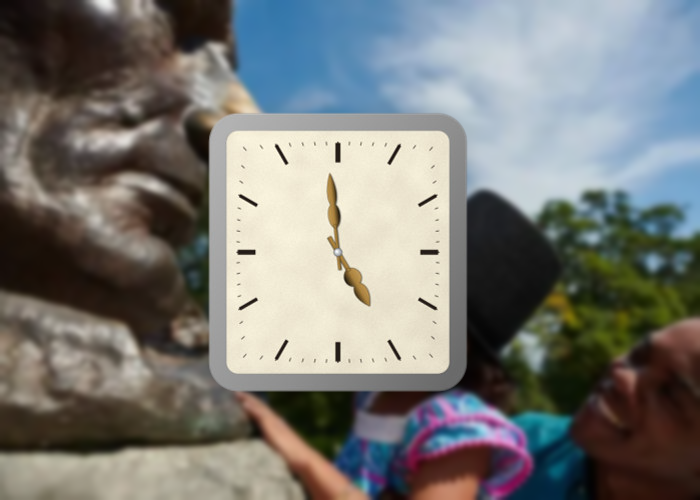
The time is 4:59
